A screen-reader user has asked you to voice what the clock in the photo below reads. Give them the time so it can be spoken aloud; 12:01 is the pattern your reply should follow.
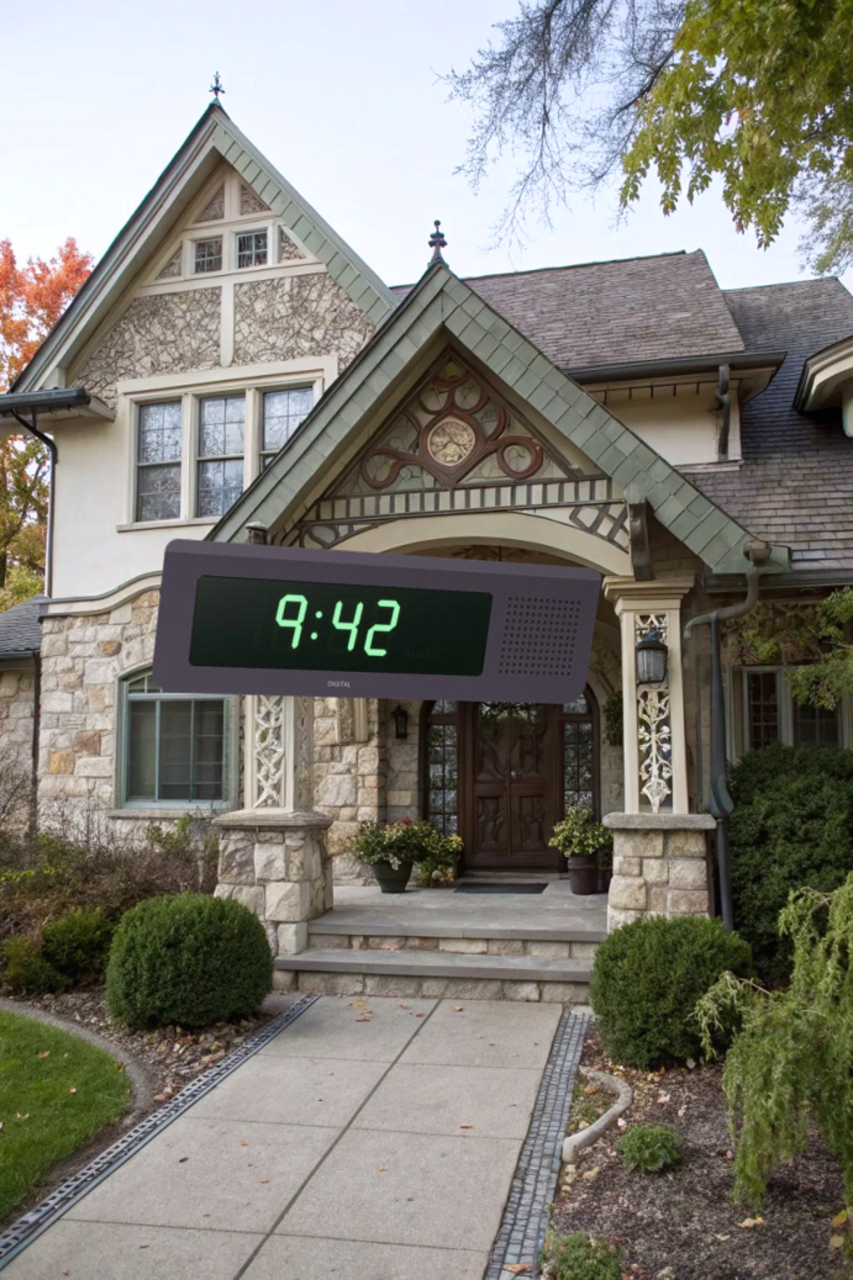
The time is 9:42
